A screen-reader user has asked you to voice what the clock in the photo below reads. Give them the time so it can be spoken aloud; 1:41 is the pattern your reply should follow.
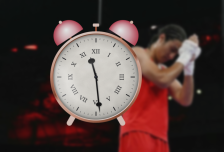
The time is 11:29
